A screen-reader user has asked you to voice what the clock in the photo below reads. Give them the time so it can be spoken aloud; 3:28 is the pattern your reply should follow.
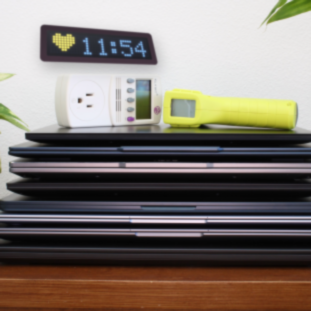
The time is 11:54
